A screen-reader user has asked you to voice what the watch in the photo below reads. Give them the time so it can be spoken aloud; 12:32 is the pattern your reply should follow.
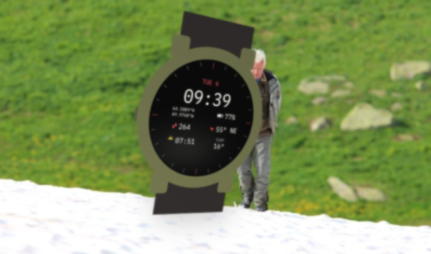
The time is 9:39
